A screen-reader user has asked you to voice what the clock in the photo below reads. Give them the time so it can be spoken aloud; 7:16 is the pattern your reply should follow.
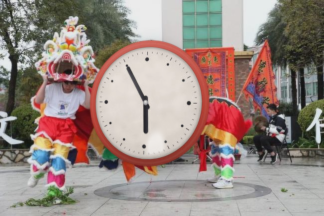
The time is 5:55
